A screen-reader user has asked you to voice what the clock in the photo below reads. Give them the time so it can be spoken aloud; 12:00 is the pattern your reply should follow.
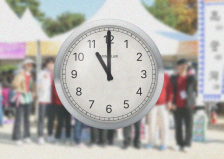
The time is 11:00
